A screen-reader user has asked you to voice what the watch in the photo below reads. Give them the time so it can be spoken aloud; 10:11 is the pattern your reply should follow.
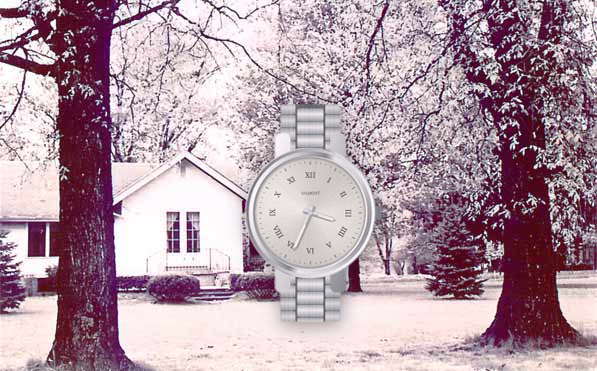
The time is 3:34
